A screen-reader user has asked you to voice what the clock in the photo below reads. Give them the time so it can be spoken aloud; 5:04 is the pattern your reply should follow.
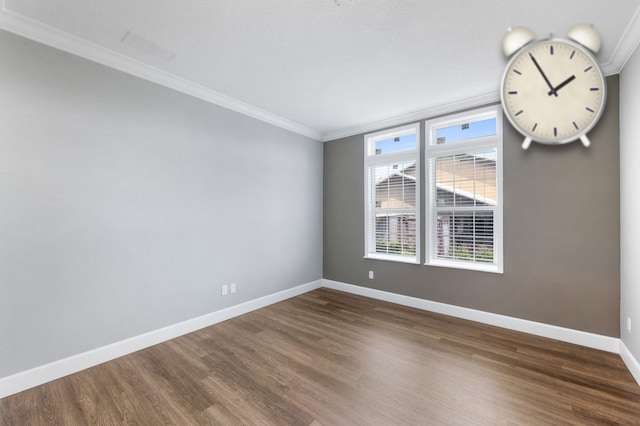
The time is 1:55
